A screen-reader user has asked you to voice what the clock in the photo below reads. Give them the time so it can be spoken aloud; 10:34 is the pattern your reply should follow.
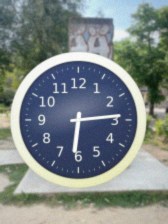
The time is 6:14
